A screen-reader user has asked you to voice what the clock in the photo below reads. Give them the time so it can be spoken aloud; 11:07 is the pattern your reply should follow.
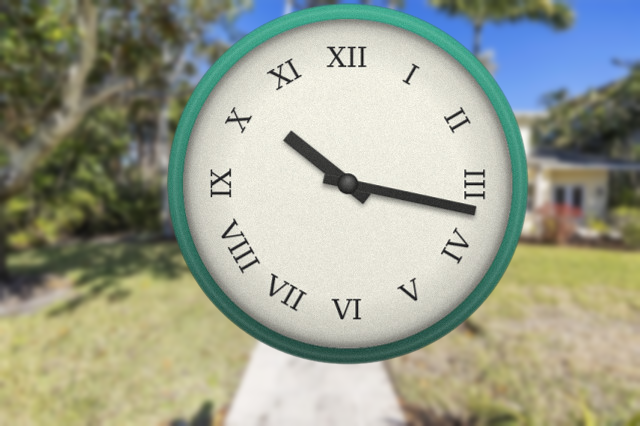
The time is 10:17
